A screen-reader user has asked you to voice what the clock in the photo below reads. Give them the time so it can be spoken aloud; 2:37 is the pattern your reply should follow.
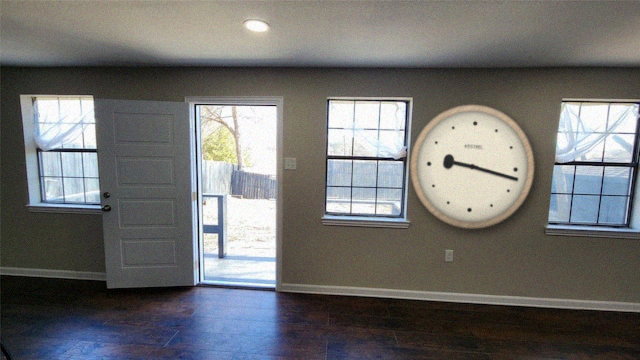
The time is 9:17
